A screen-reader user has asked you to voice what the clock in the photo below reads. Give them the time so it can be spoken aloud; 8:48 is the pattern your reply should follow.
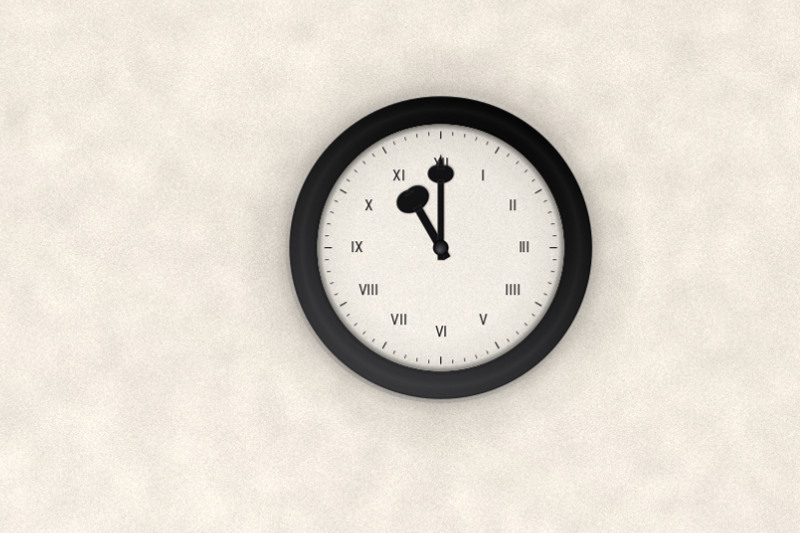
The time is 11:00
